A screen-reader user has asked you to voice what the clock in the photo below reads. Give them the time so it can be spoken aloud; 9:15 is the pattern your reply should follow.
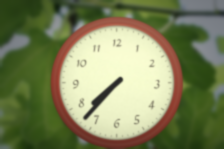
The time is 7:37
